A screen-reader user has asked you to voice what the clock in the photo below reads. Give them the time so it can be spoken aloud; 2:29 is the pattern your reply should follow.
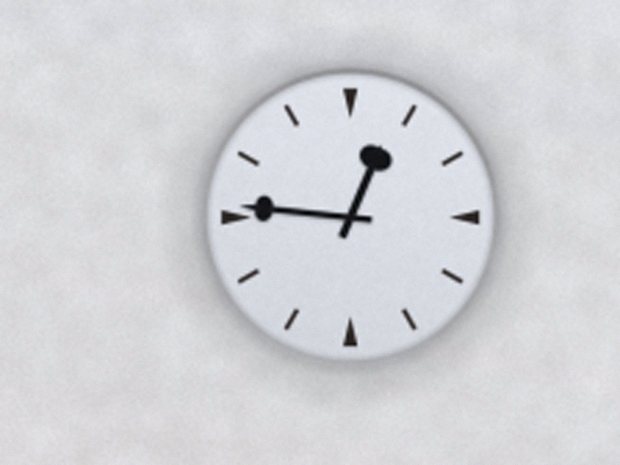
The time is 12:46
